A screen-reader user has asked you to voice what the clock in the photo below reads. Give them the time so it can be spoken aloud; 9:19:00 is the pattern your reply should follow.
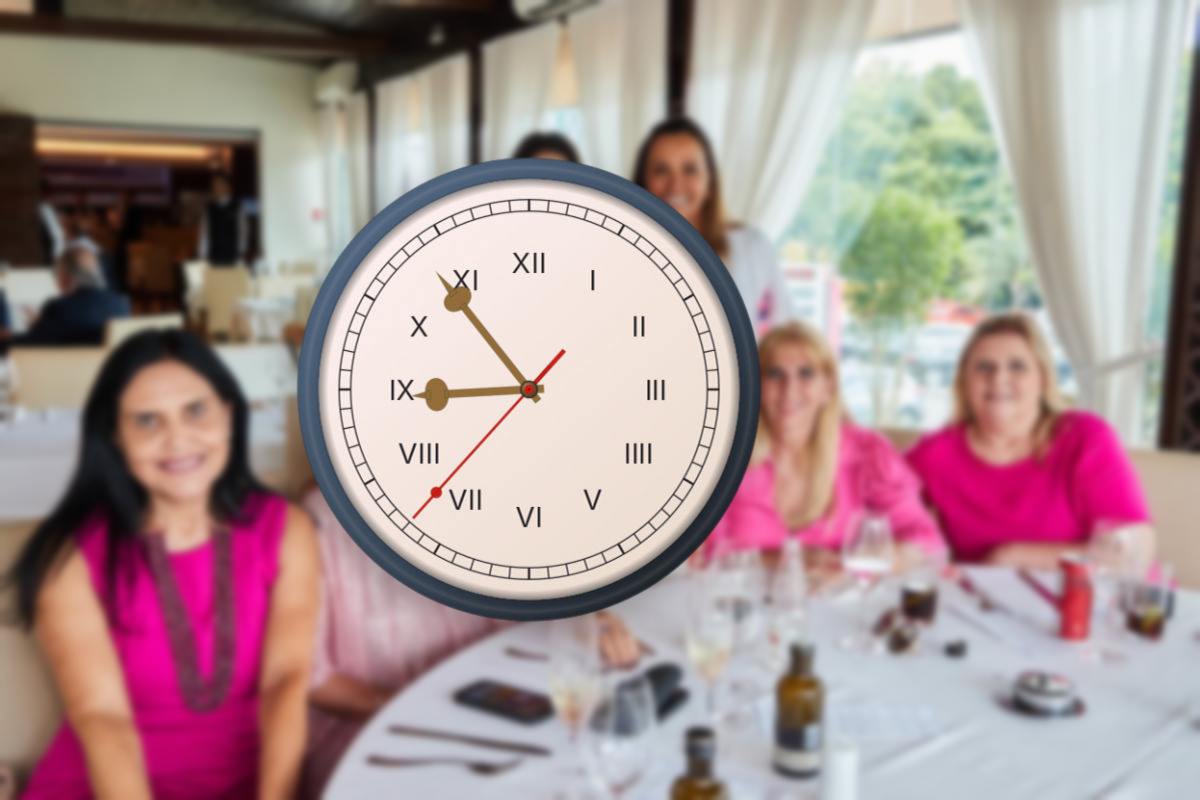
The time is 8:53:37
